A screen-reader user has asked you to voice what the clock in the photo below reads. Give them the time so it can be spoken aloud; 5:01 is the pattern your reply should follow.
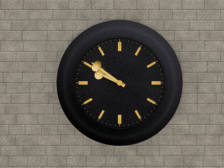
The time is 9:51
